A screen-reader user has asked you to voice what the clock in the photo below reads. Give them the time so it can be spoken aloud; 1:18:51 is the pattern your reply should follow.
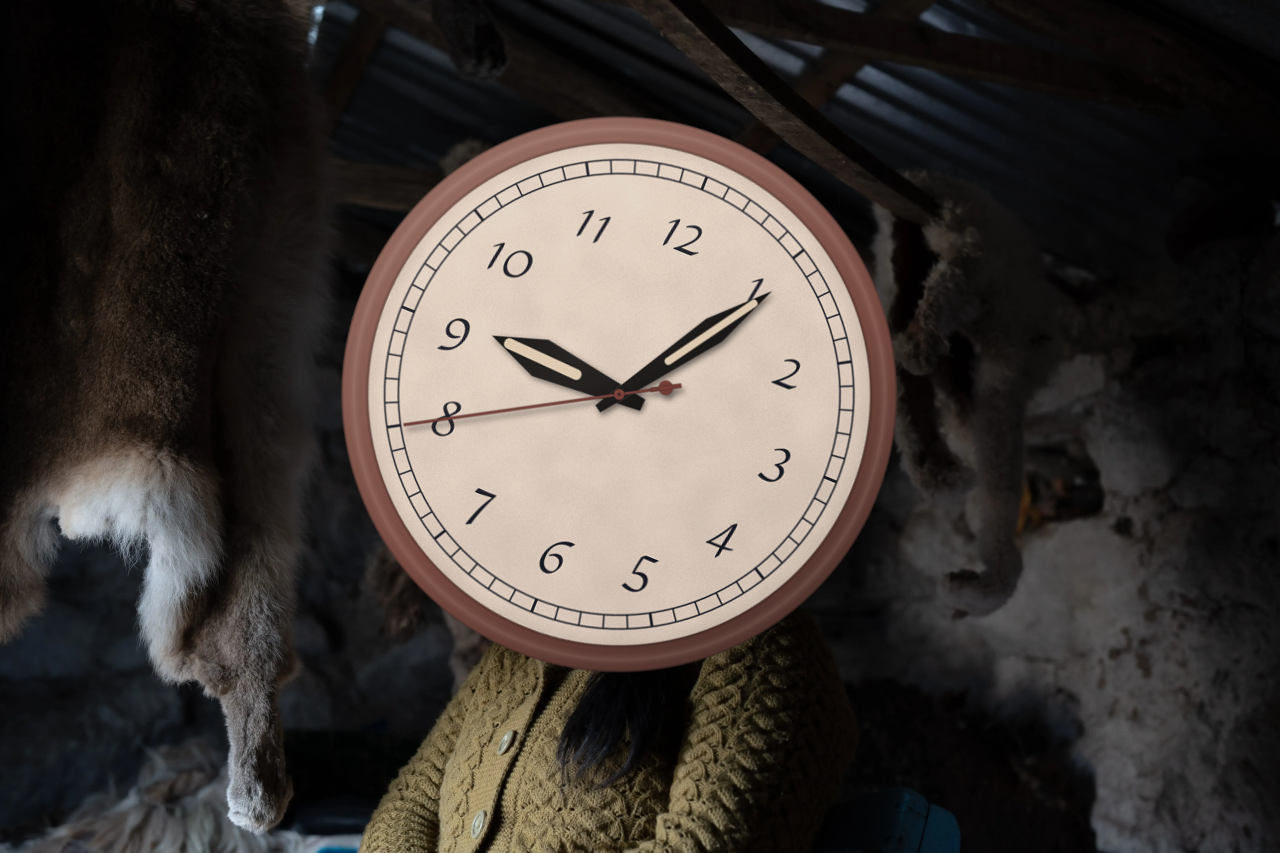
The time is 9:05:40
